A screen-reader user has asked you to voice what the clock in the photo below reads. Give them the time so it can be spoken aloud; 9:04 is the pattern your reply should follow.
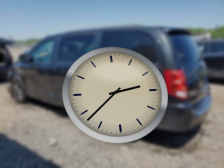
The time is 2:38
